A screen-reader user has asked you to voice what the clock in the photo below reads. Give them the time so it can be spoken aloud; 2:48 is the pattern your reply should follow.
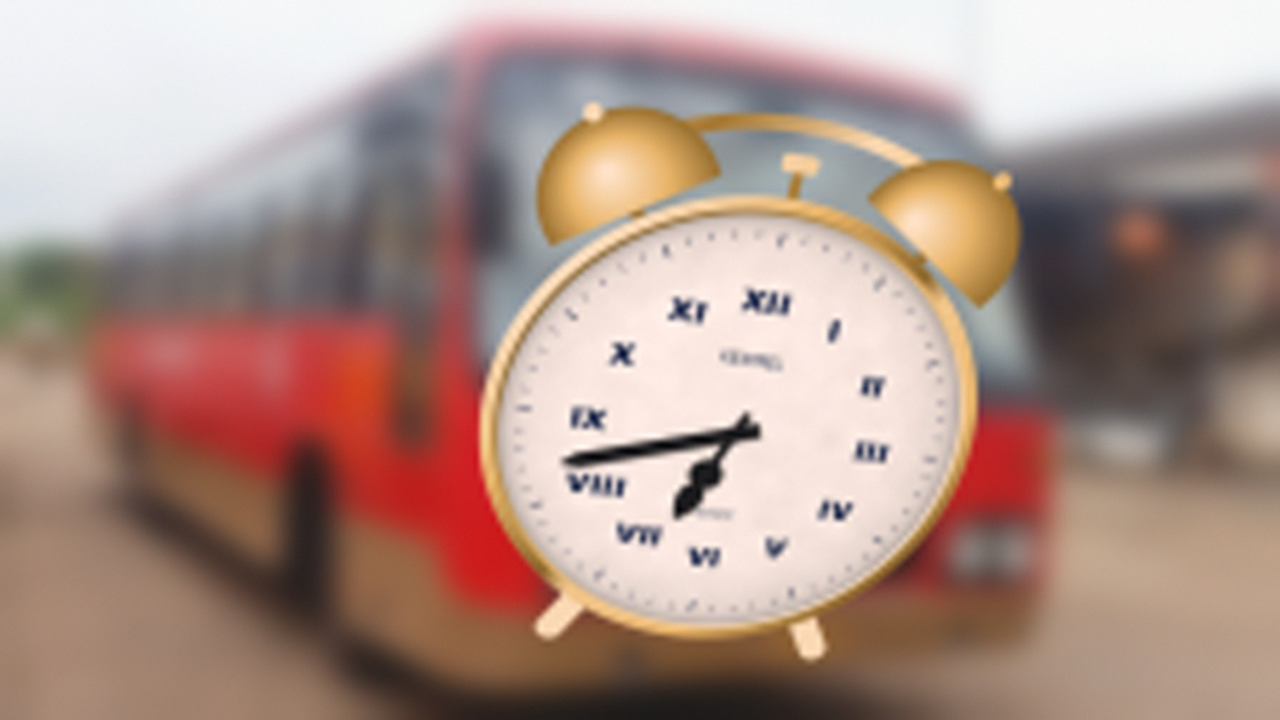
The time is 6:42
